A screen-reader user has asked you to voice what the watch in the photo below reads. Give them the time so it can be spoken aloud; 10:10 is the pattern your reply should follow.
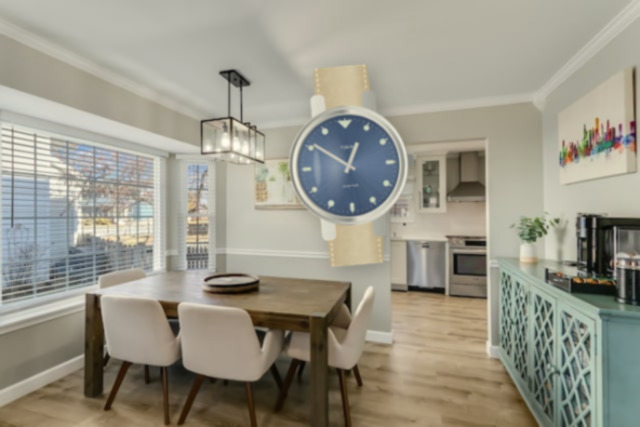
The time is 12:51
